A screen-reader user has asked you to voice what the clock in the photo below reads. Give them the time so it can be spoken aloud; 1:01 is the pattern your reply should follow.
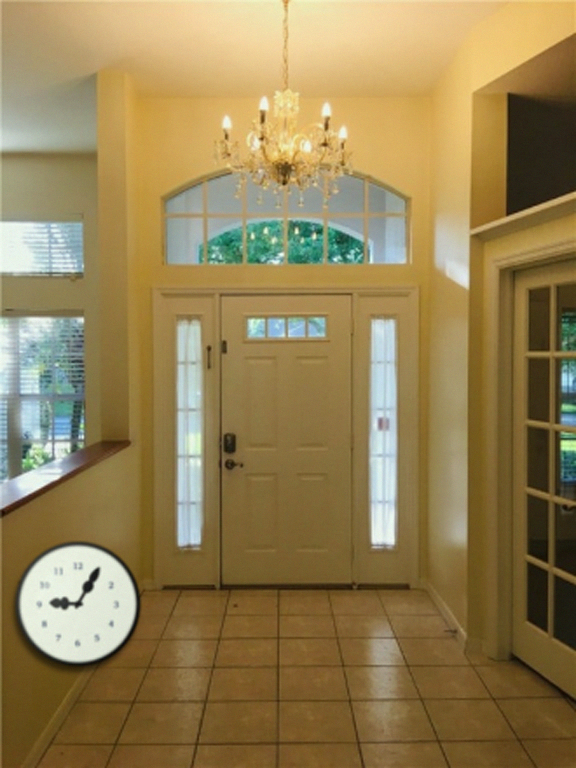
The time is 9:05
